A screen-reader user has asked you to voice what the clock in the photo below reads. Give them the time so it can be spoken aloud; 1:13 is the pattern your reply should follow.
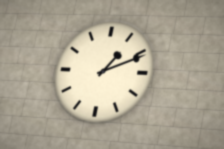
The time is 1:11
